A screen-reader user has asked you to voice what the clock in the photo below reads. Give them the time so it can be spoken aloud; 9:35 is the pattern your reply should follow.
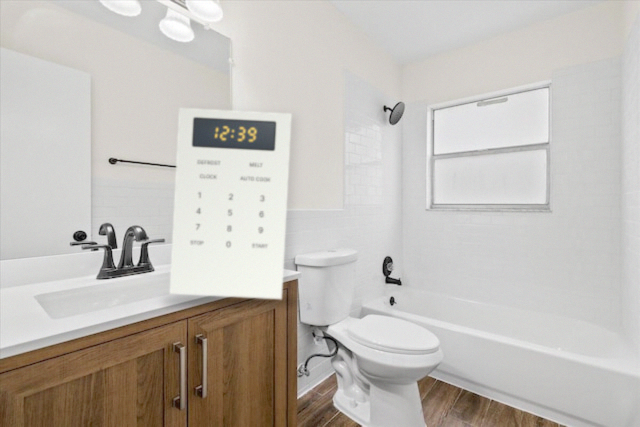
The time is 12:39
